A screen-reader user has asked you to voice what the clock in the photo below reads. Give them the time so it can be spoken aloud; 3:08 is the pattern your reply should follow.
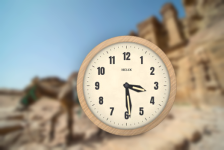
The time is 3:29
